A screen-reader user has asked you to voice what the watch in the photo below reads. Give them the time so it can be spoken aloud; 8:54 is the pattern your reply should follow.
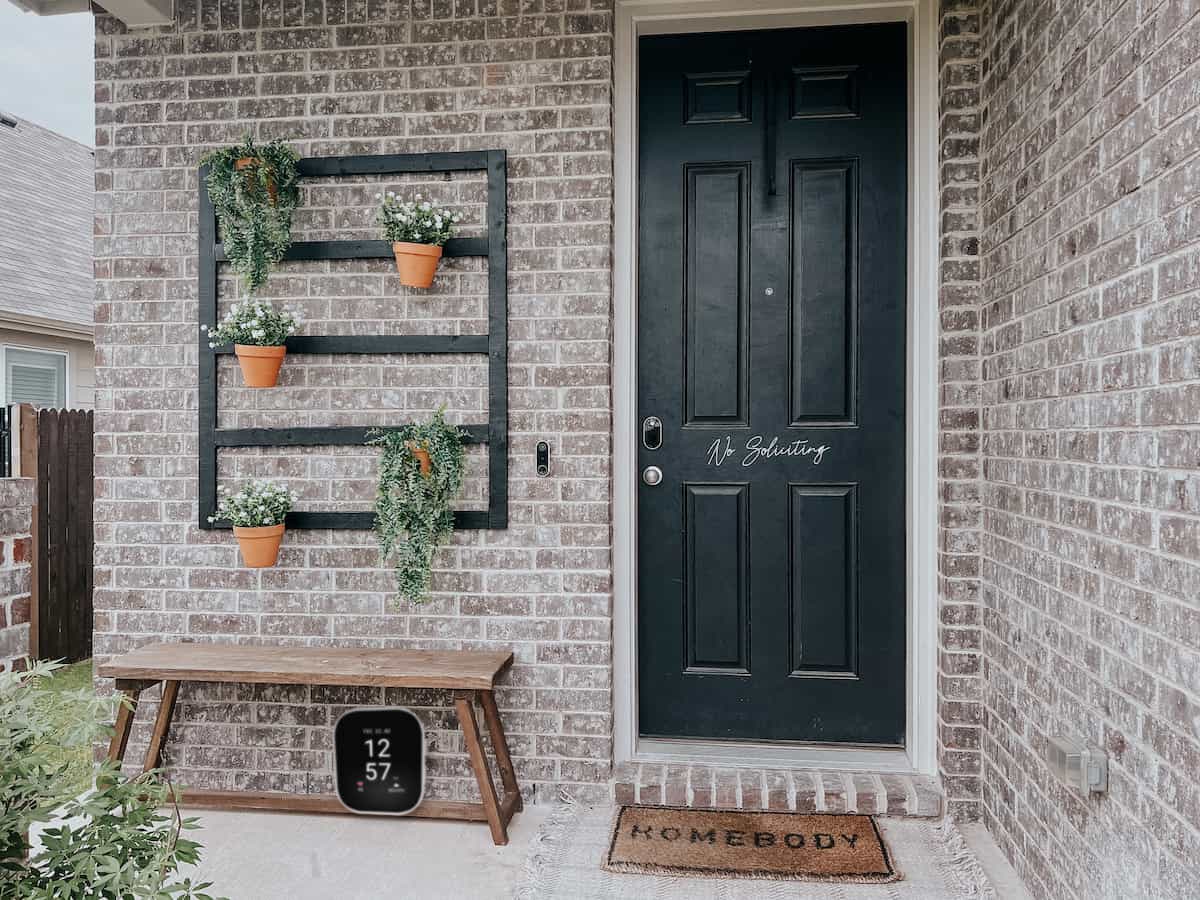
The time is 12:57
